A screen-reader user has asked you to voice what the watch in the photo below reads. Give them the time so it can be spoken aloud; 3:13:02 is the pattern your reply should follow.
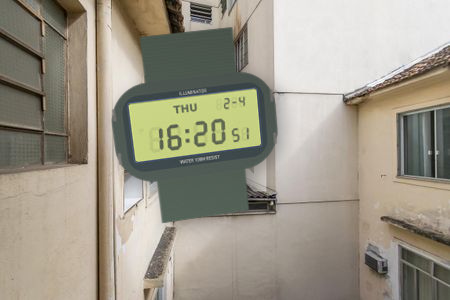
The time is 16:20:51
